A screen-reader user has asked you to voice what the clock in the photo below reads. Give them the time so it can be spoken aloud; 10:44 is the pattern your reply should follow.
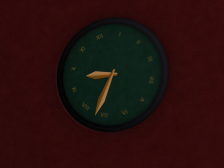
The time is 9:37
